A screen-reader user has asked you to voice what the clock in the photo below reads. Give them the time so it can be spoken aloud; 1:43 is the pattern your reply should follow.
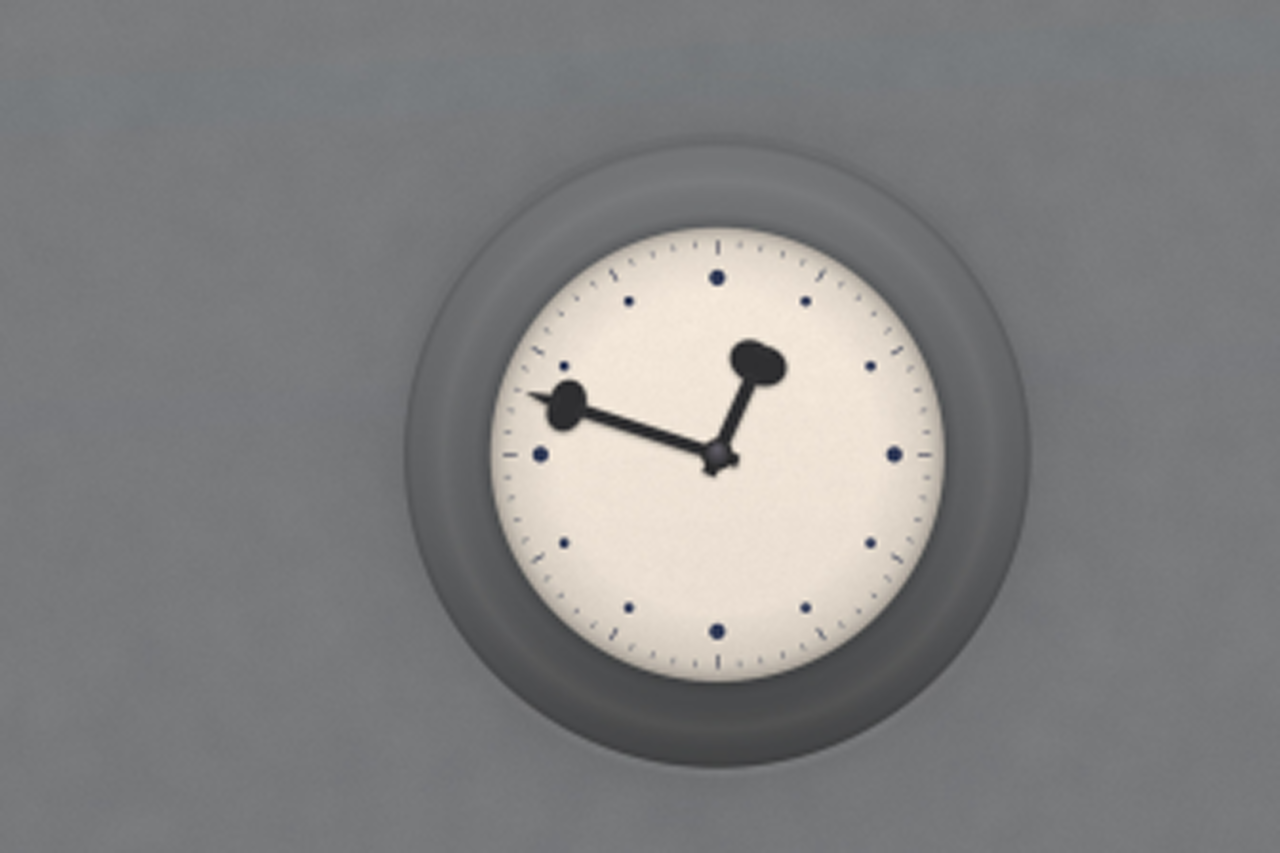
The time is 12:48
